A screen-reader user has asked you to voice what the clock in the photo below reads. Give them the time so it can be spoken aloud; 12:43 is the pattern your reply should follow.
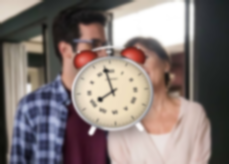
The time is 7:58
